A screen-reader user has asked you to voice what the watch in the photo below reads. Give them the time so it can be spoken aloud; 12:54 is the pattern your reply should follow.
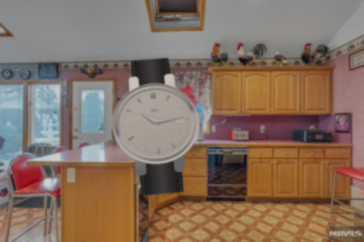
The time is 10:14
